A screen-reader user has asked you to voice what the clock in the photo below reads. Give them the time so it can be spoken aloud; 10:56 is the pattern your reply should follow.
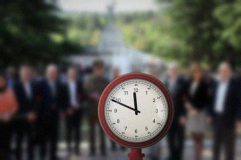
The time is 11:49
